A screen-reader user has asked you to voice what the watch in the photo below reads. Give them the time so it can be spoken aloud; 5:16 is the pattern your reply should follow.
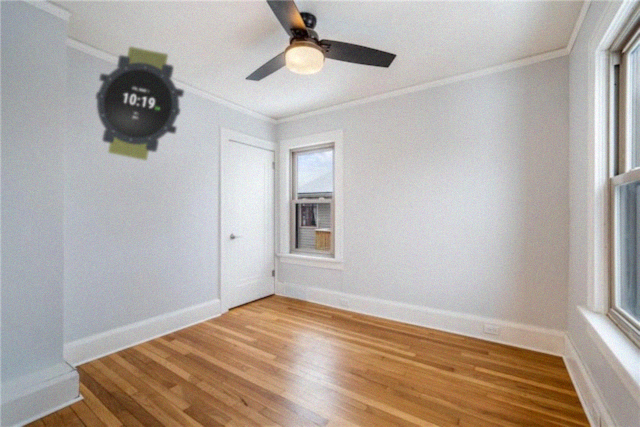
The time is 10:19
